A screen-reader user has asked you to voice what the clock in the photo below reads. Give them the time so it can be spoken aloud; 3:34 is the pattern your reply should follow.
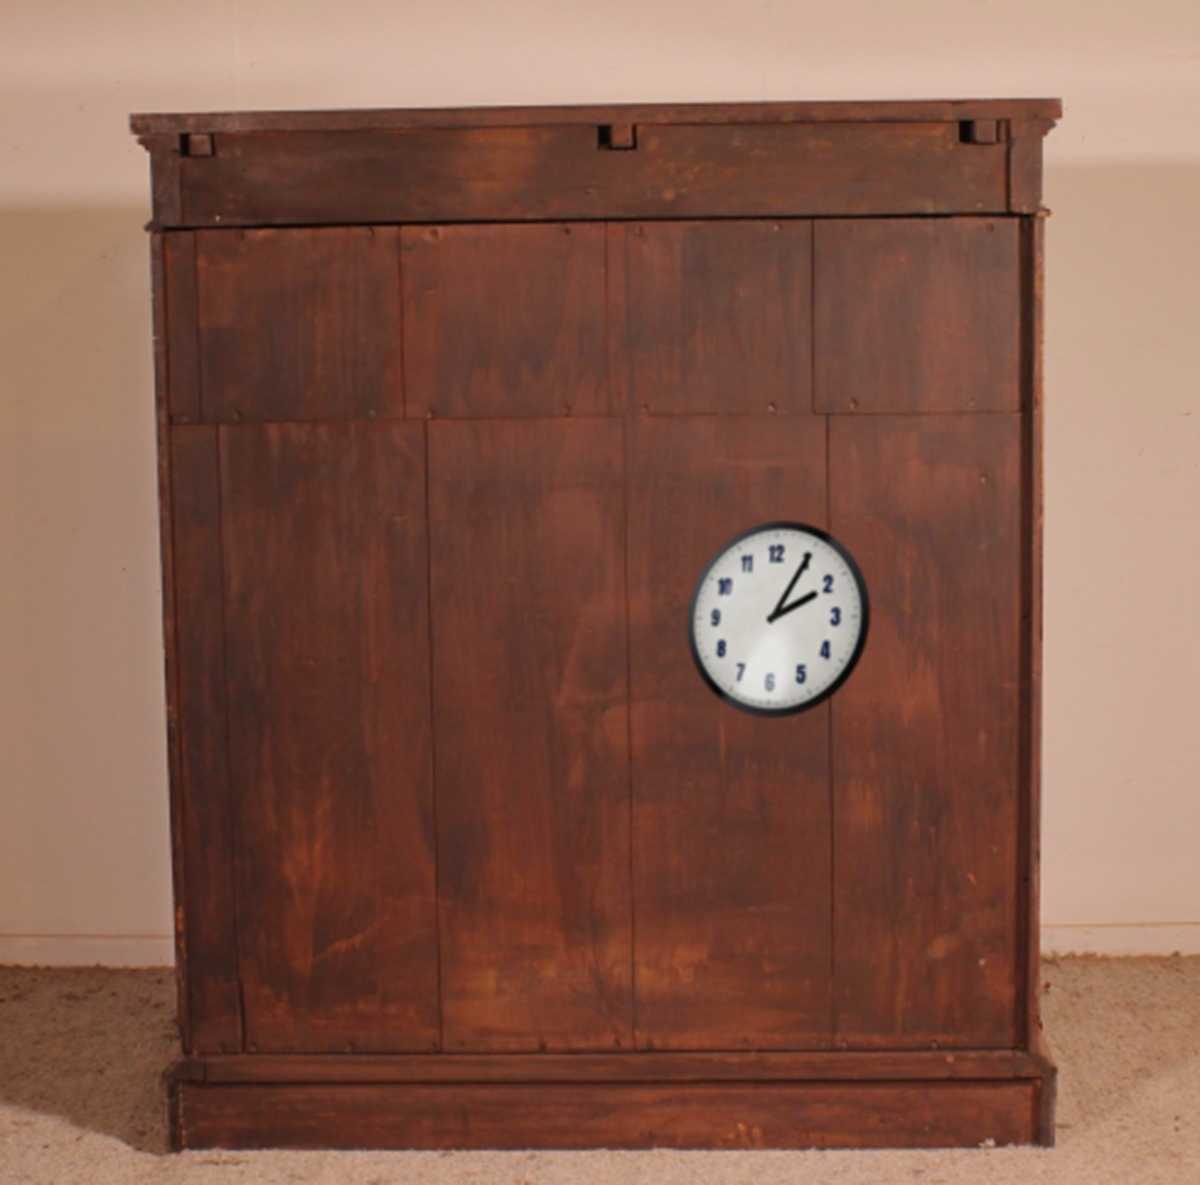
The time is 2:05
